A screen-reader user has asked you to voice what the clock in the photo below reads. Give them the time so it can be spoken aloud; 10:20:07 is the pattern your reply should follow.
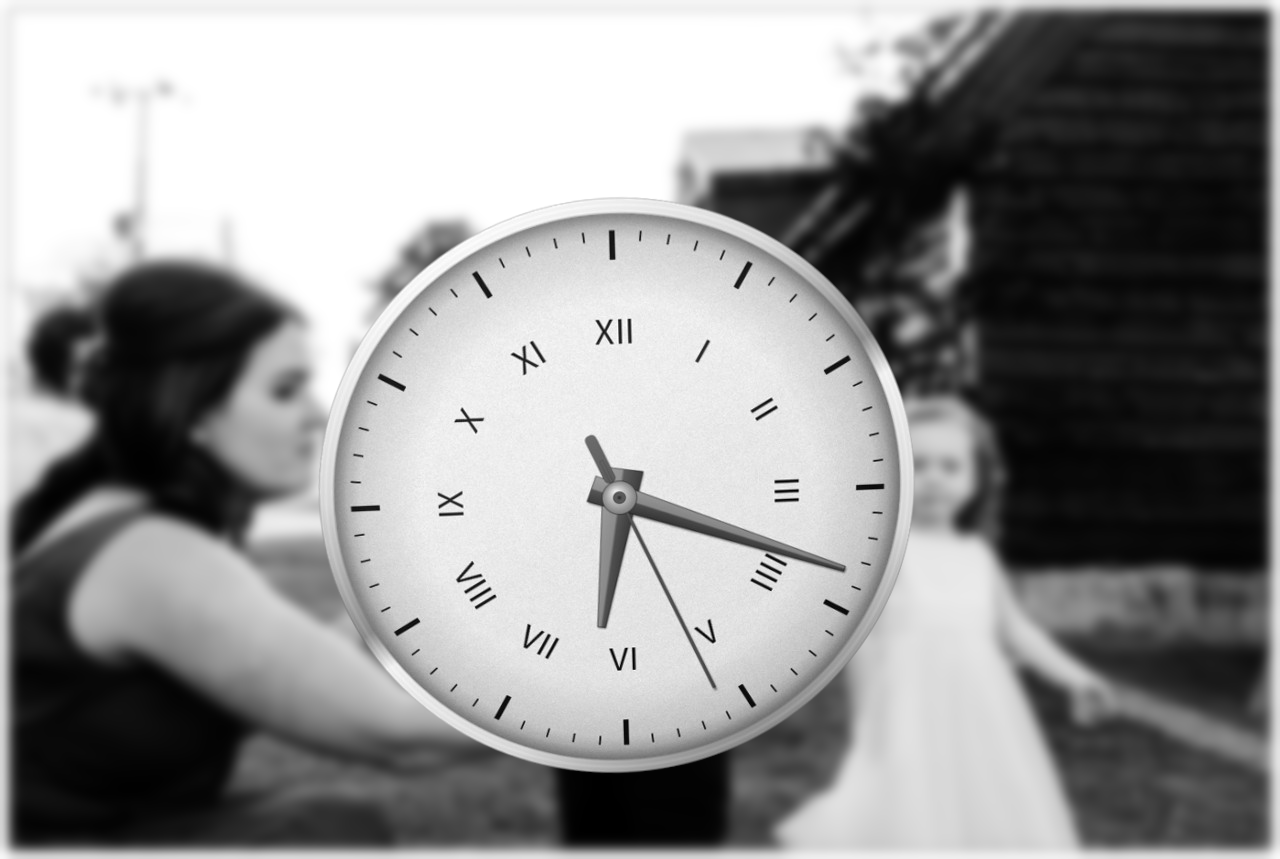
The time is 6:18:26
